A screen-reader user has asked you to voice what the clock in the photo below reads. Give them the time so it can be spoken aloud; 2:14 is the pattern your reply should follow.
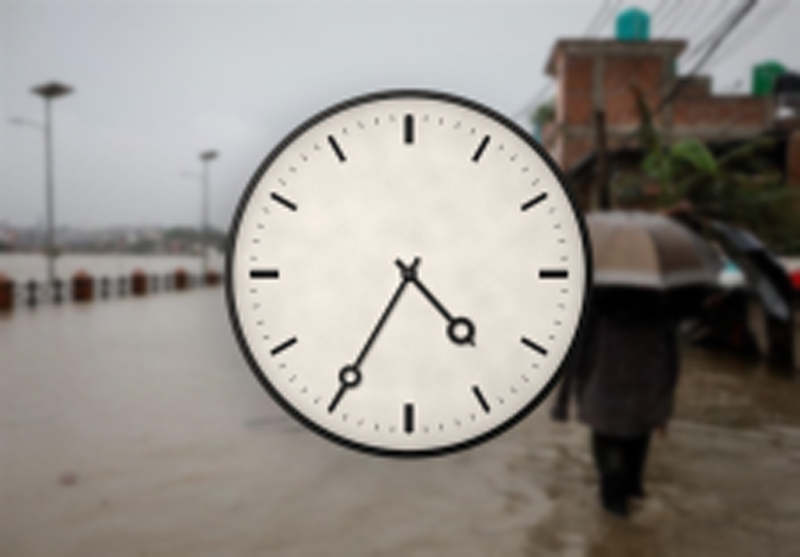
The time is 4:35
